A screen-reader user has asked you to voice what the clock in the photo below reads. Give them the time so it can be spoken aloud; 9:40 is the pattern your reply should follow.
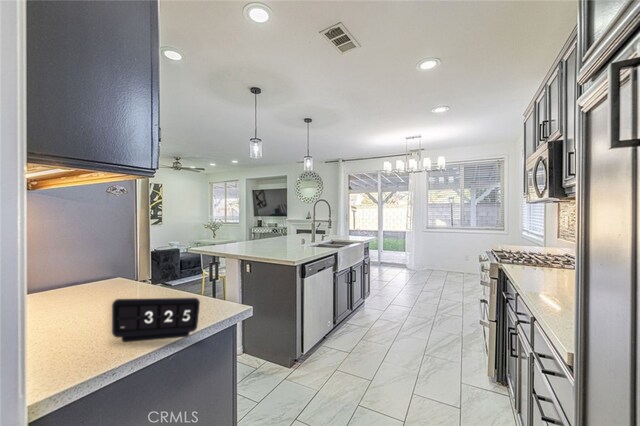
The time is 3:25
